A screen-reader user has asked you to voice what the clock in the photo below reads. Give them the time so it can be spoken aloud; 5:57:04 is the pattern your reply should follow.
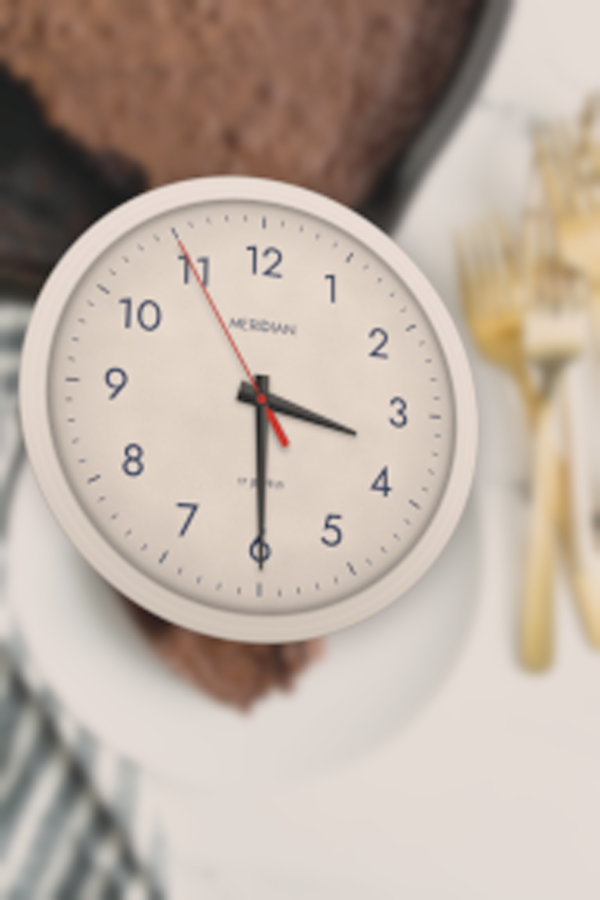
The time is 3:29:55
